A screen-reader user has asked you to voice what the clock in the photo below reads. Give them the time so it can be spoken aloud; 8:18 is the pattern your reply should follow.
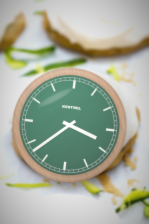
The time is 3:38
